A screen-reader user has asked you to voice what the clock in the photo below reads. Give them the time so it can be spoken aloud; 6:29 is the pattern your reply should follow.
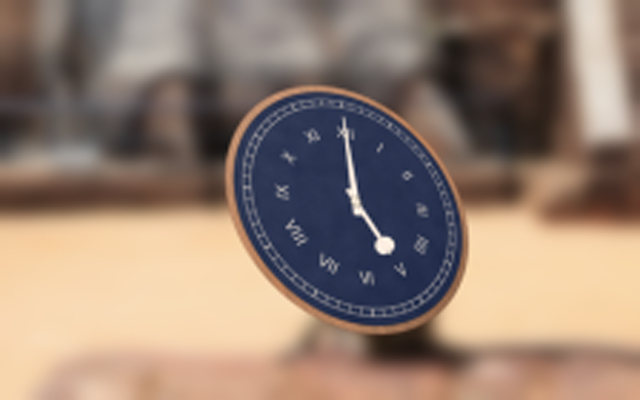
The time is 5:00
